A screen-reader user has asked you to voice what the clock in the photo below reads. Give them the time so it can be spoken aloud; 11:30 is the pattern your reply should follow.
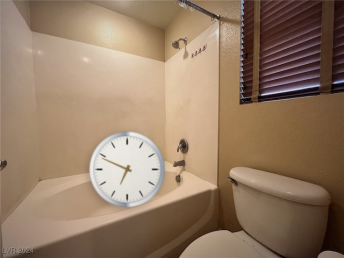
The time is 6:49
